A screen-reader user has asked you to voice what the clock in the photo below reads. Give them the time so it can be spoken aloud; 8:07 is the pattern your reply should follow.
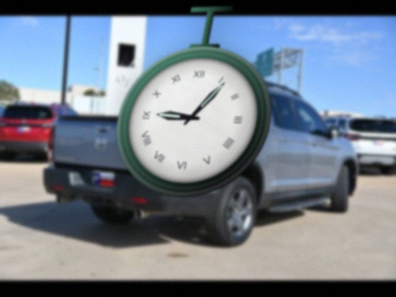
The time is 9:06
